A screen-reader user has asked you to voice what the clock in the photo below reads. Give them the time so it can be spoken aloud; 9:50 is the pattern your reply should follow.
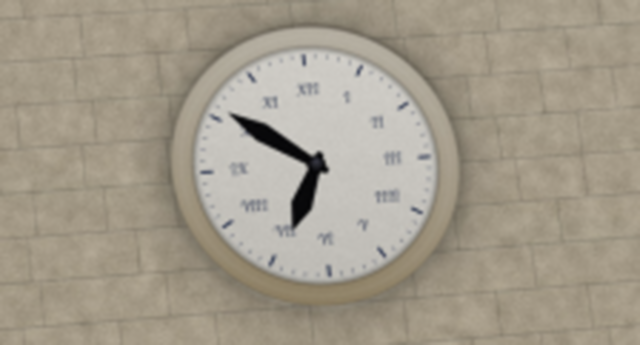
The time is 6:51
